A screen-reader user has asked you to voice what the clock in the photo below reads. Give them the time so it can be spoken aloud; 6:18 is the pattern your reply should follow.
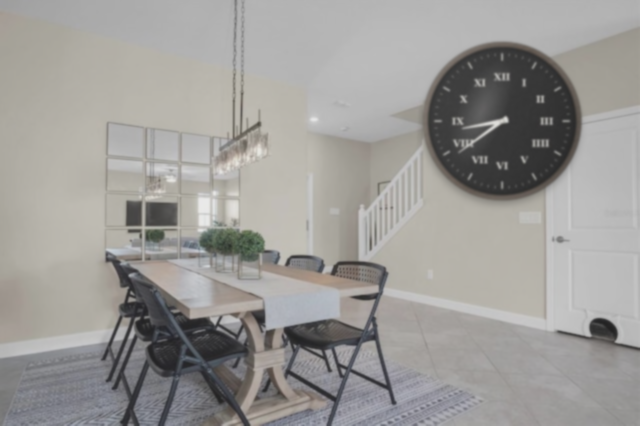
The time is 8:39
